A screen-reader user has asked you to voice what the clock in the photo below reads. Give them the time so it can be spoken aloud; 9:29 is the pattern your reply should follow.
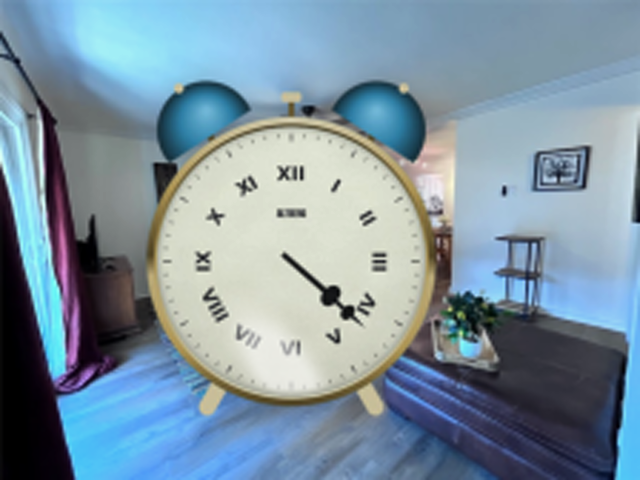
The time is 4:22
